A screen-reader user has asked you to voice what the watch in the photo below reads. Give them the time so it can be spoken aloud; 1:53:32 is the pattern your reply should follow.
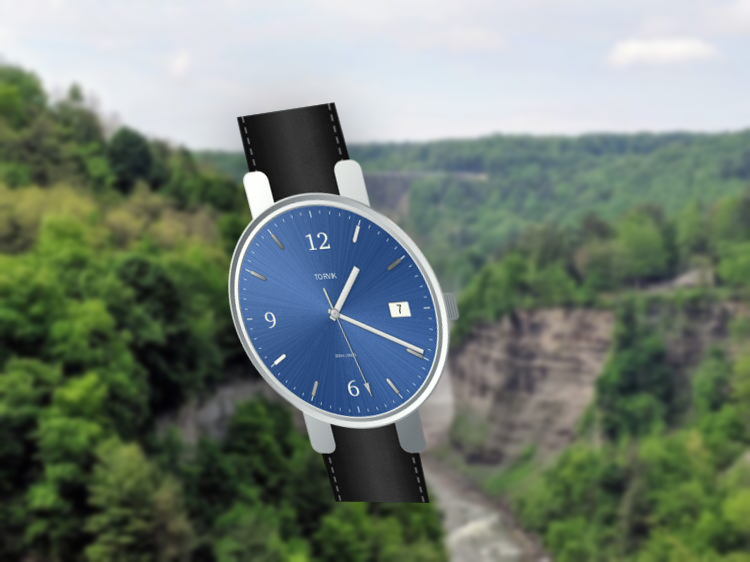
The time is 1:19:28
